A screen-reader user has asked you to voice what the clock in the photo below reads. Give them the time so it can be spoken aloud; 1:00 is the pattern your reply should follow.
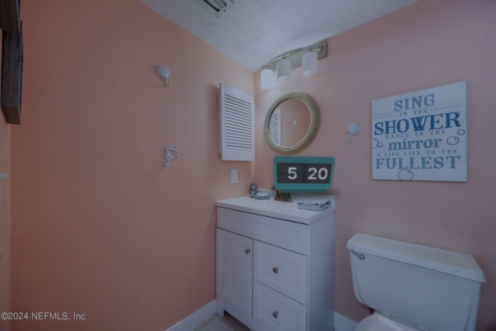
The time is 5:20
